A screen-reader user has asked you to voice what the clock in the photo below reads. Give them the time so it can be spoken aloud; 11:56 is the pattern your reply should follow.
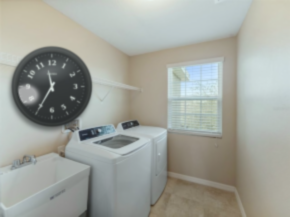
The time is 11:35
